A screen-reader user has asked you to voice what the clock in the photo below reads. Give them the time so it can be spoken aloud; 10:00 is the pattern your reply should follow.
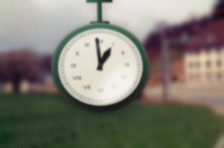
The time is 12:59
